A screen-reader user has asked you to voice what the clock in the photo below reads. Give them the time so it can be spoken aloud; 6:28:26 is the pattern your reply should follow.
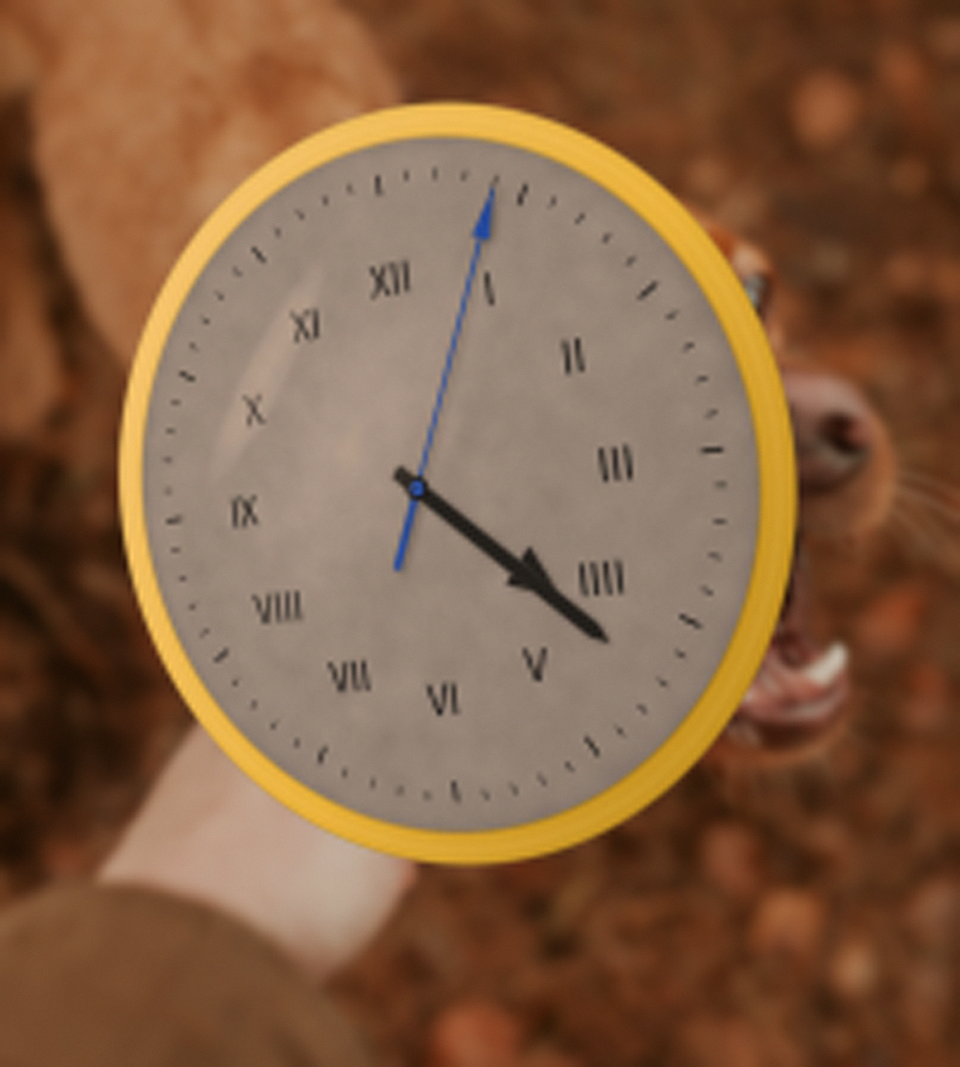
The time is 4:22:04
